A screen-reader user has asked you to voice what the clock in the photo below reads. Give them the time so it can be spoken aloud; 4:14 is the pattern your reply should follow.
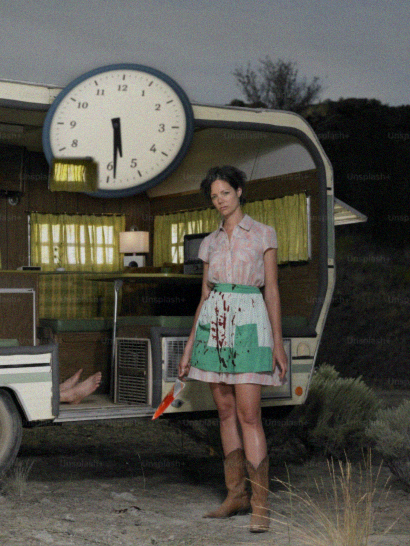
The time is 5:29
